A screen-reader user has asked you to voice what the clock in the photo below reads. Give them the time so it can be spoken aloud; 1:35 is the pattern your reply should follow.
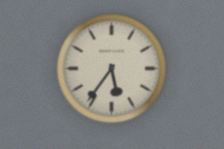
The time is 5:36
